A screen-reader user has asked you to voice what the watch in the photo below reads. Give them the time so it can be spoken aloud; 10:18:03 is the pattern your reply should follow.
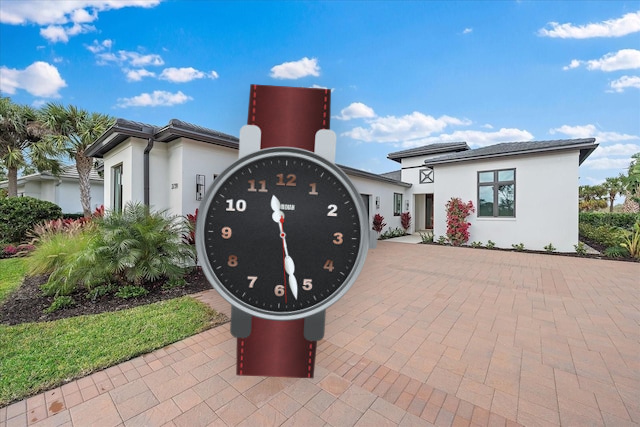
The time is 11:27:29
